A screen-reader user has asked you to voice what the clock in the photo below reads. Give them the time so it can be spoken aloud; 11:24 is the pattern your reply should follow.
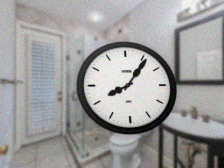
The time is 8:06
